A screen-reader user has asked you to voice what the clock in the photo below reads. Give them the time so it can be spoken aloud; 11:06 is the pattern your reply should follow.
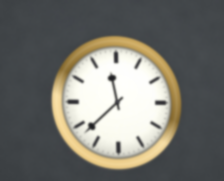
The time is 11:38
